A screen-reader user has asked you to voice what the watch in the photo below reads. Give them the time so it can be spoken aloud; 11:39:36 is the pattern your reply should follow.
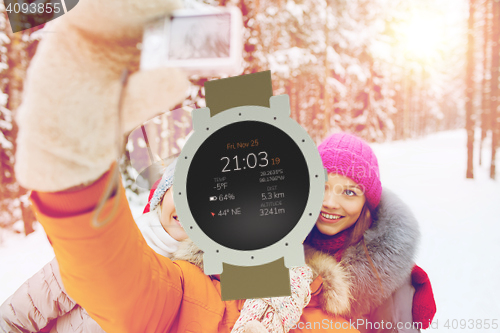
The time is 21:03:19
